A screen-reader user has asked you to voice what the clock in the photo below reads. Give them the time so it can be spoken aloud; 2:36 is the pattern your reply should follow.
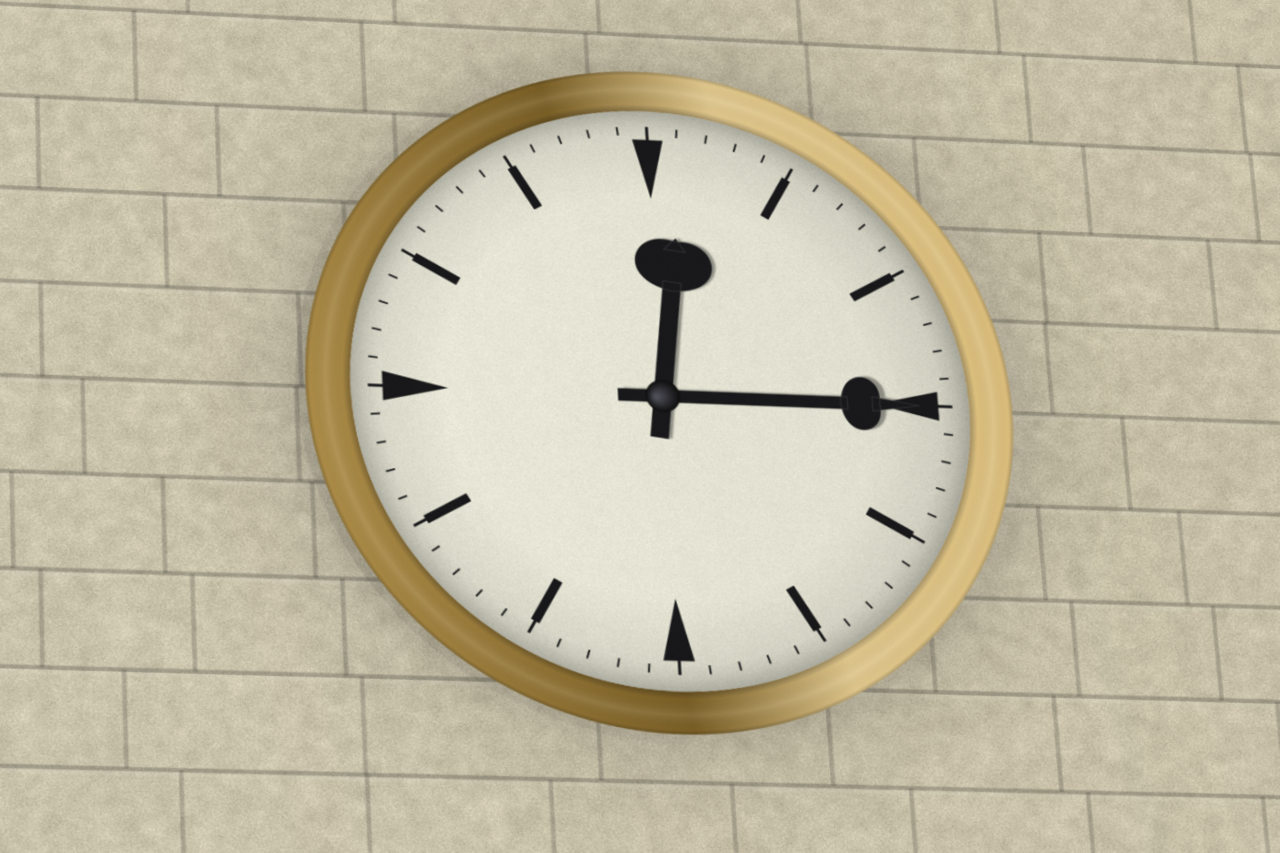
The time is 12:15
